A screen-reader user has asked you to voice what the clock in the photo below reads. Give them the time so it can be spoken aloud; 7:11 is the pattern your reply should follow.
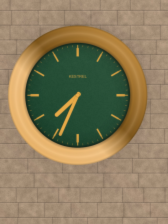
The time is 7:34
